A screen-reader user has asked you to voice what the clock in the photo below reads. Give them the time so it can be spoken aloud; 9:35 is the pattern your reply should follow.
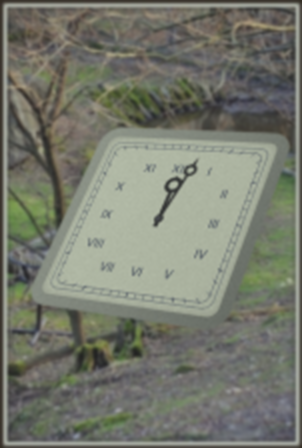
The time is 12:02
